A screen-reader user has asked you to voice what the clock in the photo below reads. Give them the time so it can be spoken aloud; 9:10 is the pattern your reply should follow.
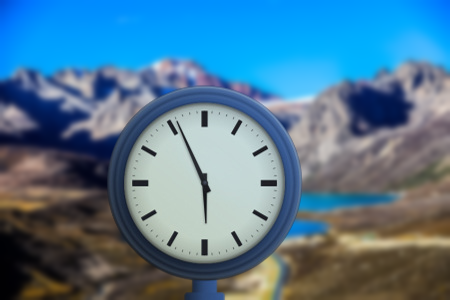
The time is 5:56
